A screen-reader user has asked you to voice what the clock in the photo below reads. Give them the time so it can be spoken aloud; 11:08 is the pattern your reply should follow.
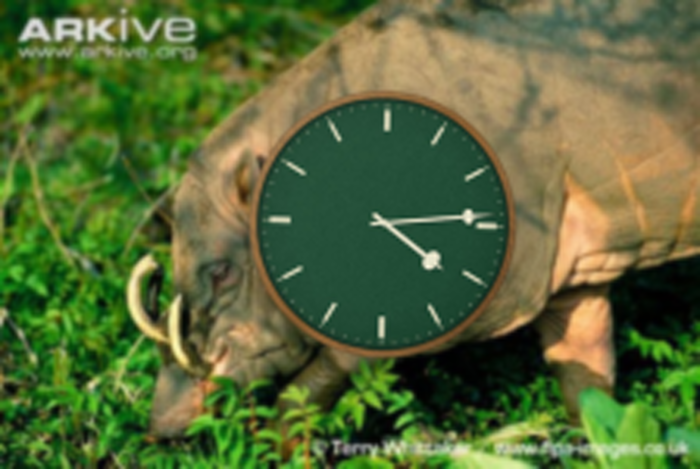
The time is 4:14
